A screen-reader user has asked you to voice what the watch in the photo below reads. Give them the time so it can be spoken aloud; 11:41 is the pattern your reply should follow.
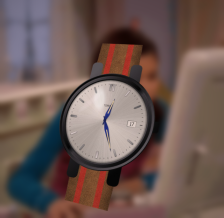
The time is 12:26
